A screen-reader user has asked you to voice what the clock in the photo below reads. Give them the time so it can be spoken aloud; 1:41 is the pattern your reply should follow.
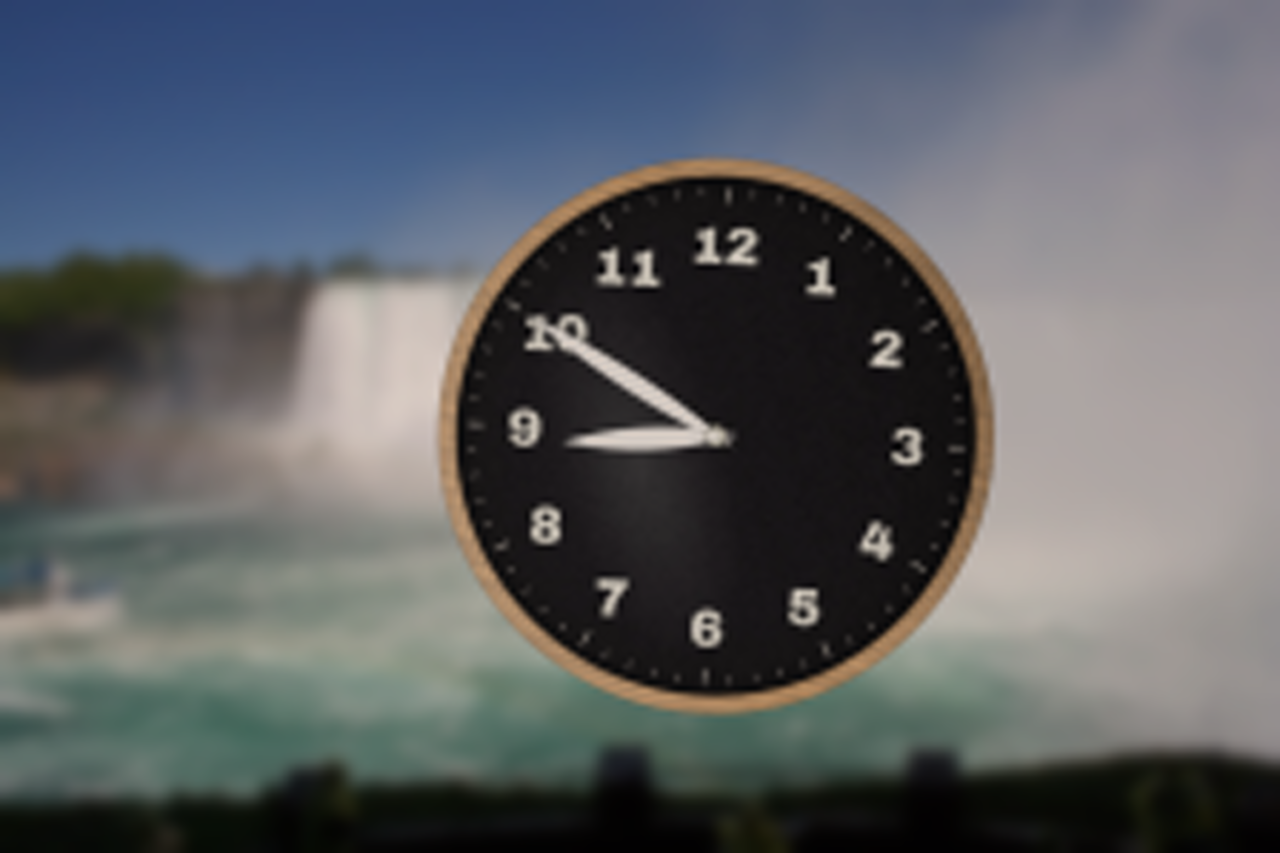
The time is 8:50
